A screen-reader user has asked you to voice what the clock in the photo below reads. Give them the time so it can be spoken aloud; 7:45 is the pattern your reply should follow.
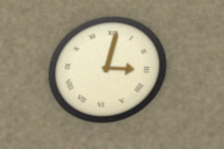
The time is 3:01
